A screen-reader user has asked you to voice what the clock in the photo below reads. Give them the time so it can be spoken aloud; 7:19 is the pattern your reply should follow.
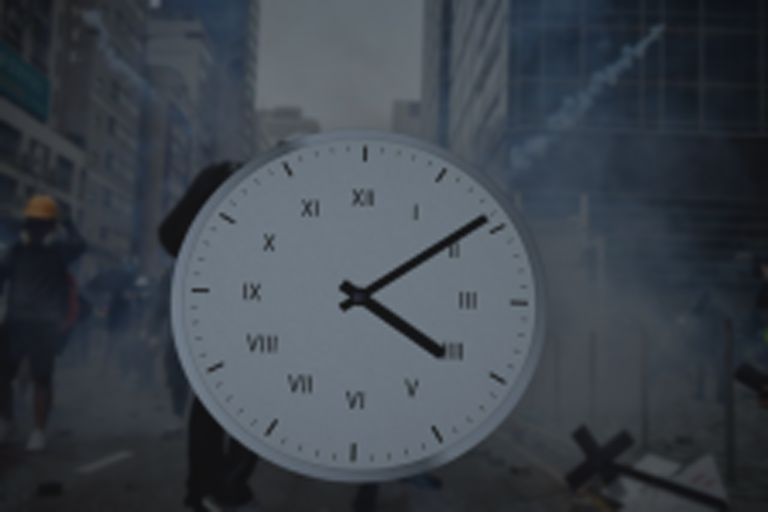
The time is 4:09
